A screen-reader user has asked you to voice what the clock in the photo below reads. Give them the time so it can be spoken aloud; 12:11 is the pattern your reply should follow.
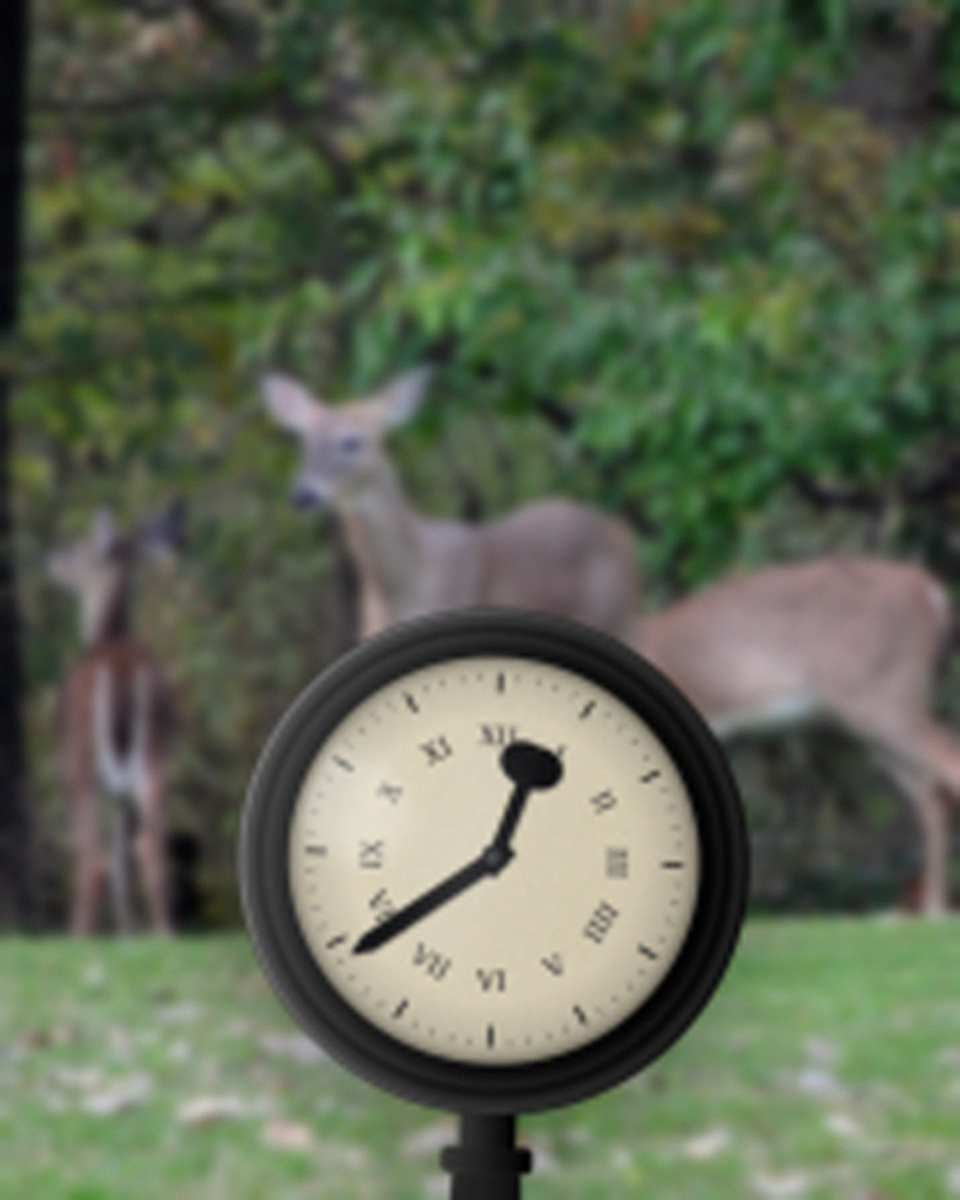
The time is 12:39
